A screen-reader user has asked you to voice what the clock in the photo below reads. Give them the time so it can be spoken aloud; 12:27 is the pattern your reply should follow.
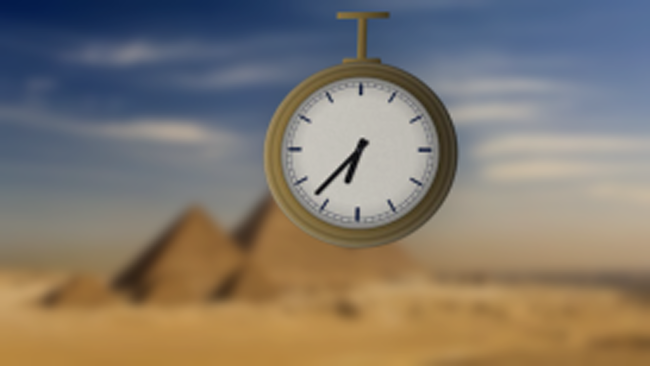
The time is 6:37
